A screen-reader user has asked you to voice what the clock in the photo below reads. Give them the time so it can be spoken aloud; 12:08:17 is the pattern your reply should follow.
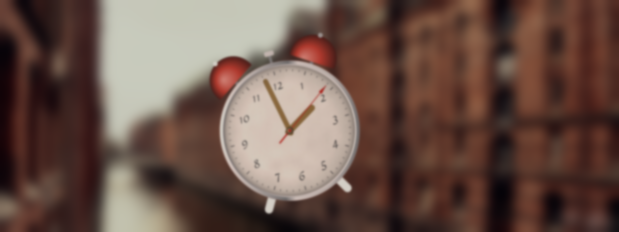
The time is 1:58:09
